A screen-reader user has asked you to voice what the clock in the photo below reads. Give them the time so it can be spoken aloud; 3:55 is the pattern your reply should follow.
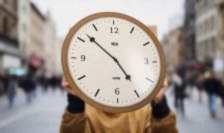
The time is 4:52
